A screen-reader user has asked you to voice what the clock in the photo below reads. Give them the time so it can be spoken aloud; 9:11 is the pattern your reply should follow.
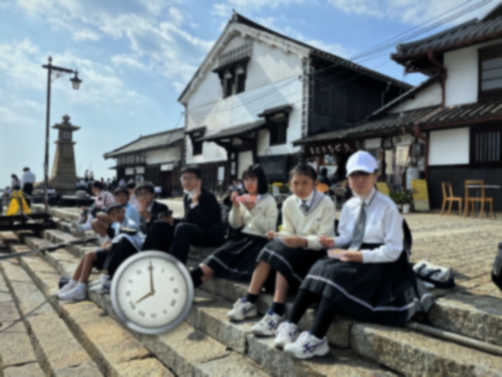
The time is 8:00
